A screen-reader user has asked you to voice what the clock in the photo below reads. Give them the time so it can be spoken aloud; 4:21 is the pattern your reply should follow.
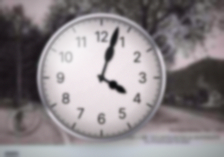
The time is 4:03
